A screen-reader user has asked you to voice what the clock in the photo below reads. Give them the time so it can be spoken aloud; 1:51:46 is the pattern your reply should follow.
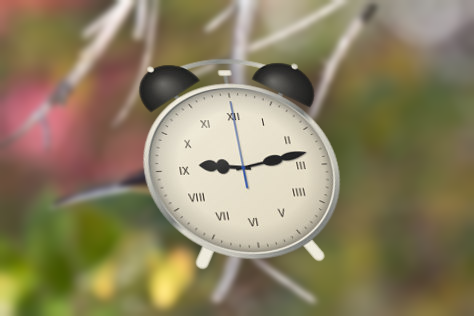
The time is 9:13:00
